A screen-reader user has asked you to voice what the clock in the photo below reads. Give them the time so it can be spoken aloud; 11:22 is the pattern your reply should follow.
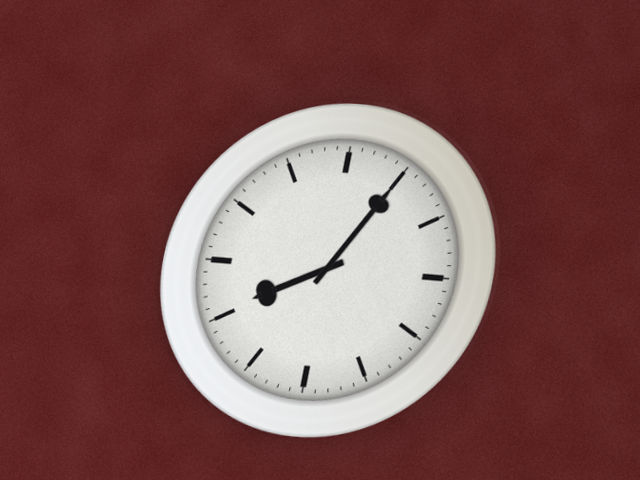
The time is 8:05
